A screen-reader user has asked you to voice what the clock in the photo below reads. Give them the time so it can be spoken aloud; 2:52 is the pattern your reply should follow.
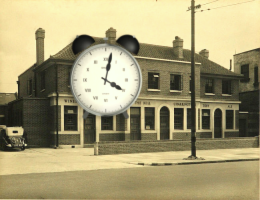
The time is 4:02
